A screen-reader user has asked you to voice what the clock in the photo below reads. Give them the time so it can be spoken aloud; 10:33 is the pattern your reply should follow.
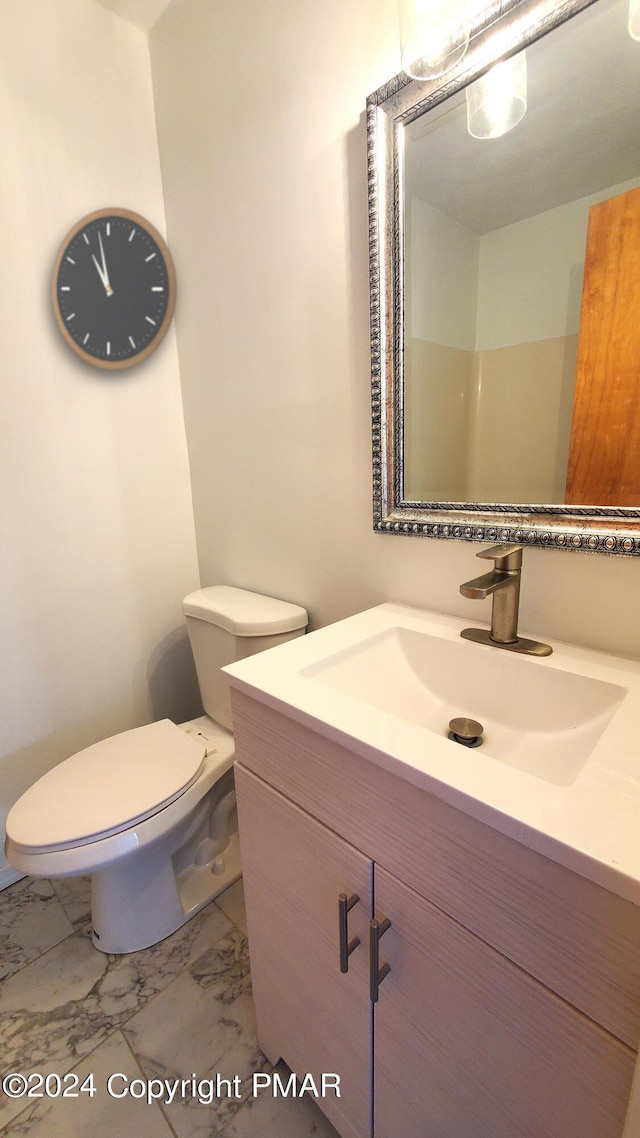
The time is 10:58
